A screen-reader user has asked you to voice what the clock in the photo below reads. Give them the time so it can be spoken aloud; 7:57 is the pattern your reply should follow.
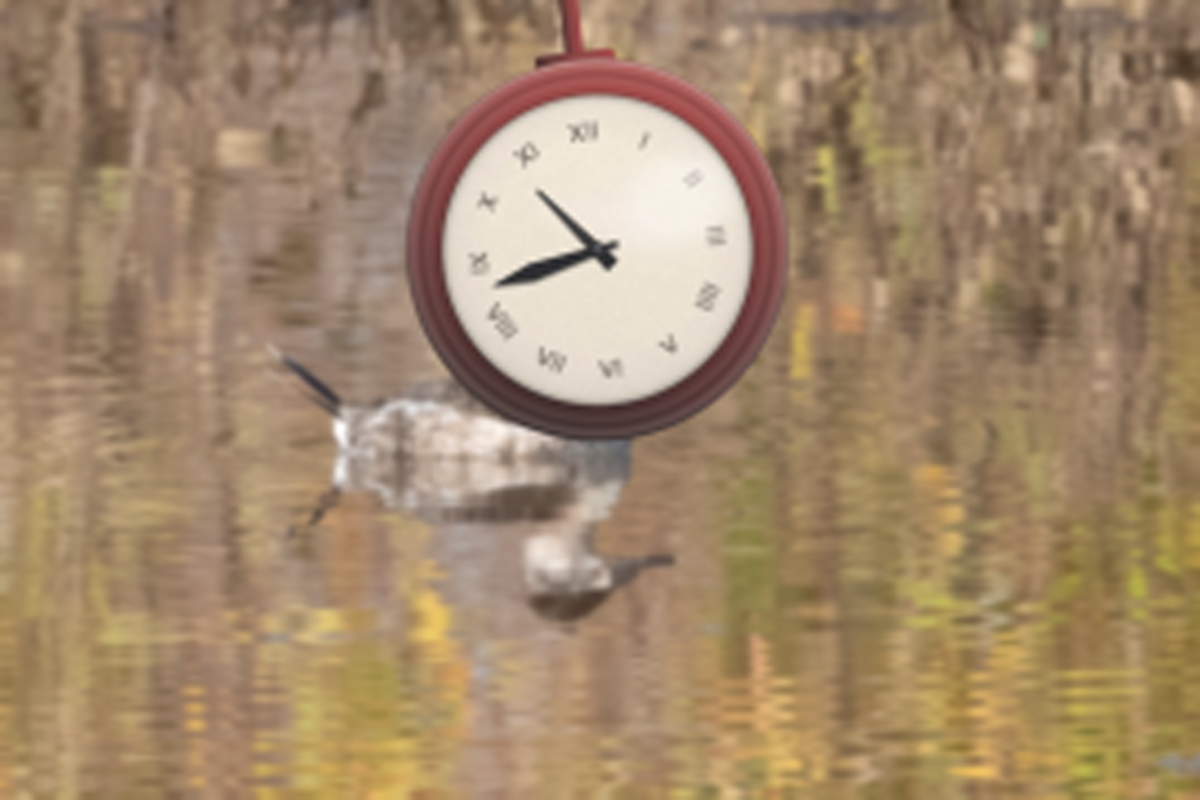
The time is 10:43
